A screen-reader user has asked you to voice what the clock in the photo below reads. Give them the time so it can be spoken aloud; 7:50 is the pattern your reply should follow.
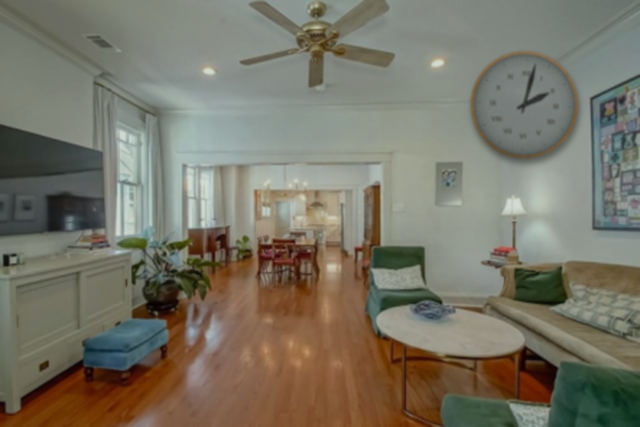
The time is 2:02
